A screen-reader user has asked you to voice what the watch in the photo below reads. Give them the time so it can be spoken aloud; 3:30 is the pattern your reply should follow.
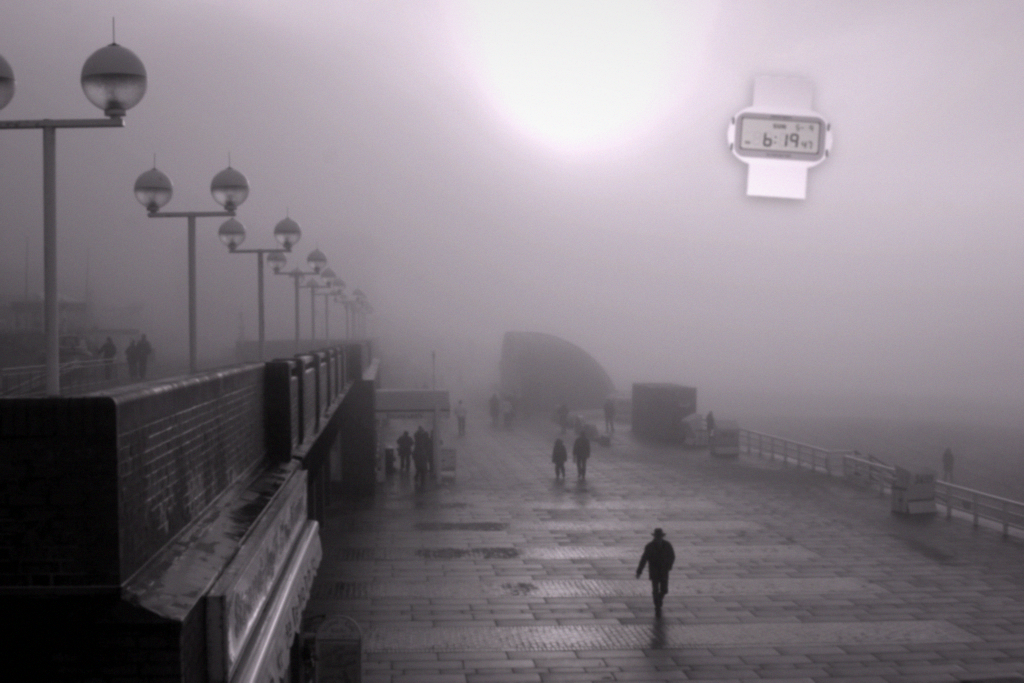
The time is 6:19
